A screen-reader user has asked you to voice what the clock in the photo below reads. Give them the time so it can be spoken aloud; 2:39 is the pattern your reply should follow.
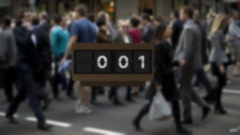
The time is 0:01
